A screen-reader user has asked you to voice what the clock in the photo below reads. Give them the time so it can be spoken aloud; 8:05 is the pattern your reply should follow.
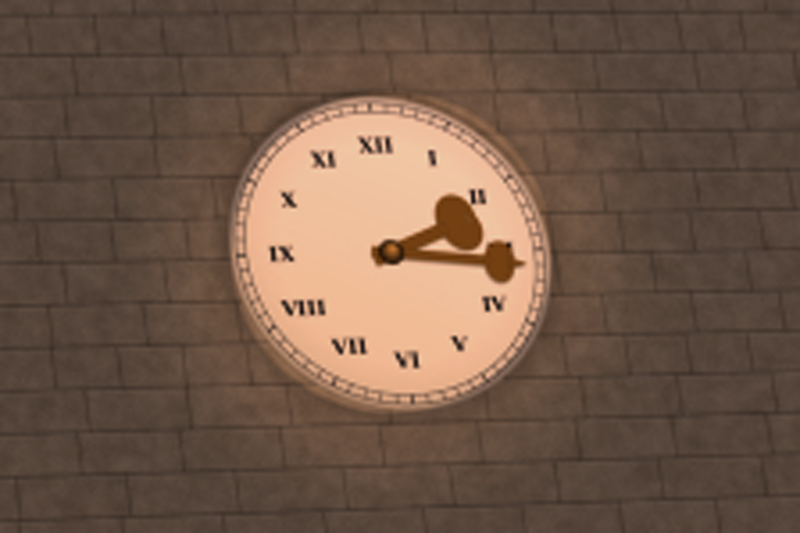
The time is 2:16
